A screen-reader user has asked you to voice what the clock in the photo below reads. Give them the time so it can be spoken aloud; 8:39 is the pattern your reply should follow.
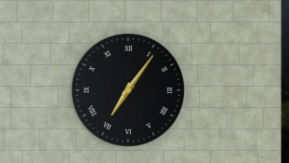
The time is 7:06
